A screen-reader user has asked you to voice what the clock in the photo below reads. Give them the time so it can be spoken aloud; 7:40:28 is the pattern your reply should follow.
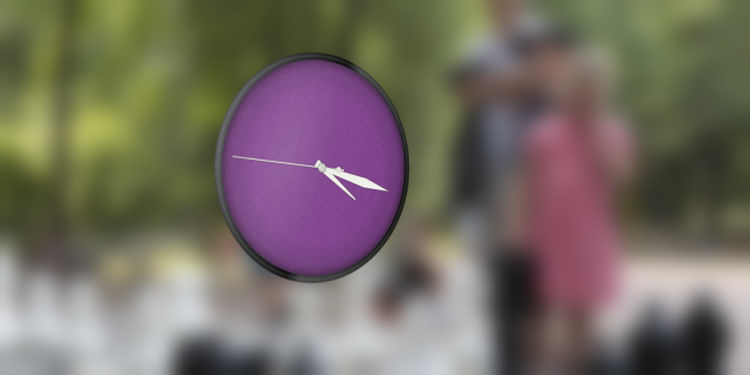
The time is 4:17:46
